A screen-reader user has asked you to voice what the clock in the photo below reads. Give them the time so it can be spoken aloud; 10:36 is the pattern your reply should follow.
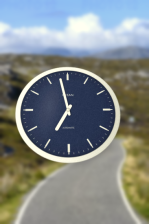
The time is 6:58
